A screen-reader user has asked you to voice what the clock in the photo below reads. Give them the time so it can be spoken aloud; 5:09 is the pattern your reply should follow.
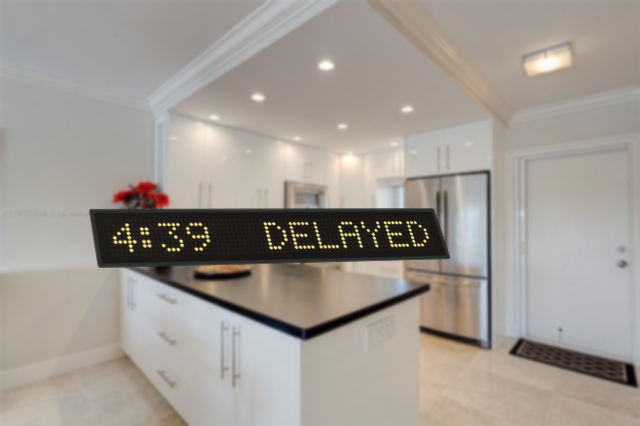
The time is 4:39
